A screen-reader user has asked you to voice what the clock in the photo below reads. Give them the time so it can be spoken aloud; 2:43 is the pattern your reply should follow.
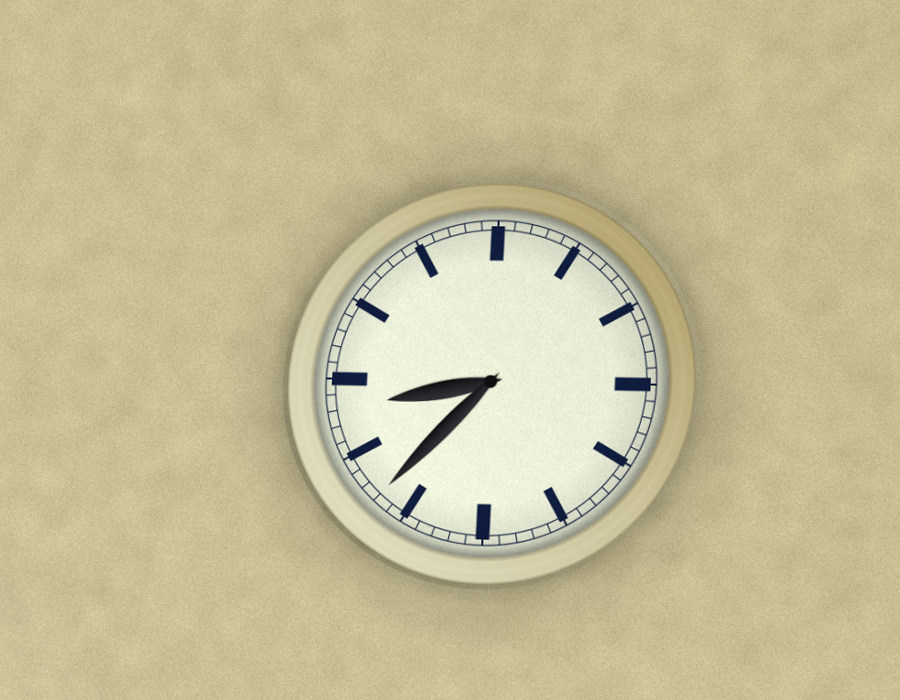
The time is 8:37
